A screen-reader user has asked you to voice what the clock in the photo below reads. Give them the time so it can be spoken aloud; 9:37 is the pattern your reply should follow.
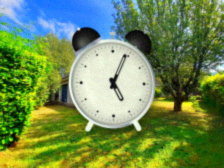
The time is 5:04
